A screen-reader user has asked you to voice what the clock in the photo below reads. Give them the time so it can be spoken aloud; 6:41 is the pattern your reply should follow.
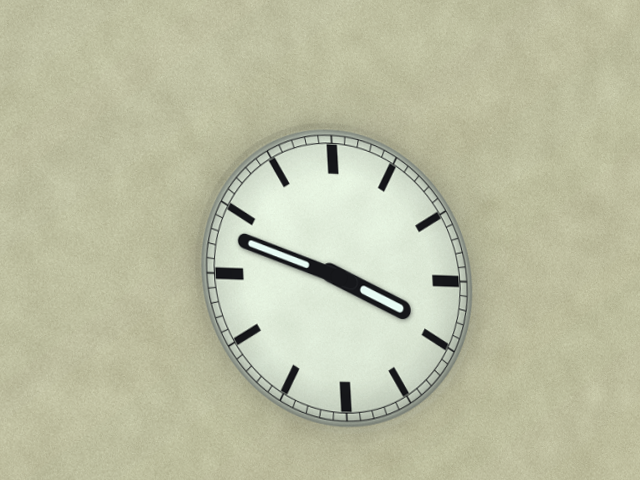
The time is 3:48
